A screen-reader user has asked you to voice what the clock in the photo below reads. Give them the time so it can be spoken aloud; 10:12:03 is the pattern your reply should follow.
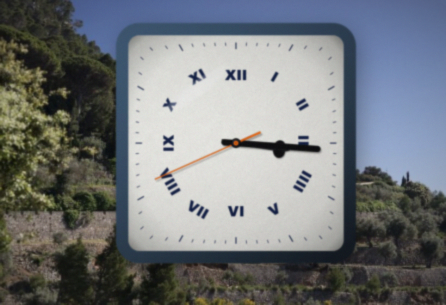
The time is 3:15:41
